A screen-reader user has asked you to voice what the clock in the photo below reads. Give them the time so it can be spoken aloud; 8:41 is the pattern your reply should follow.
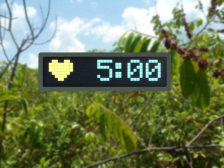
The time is 5:00
